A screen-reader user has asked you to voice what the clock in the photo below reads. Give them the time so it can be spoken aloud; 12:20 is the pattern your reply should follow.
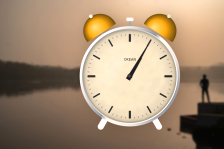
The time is 1:05
